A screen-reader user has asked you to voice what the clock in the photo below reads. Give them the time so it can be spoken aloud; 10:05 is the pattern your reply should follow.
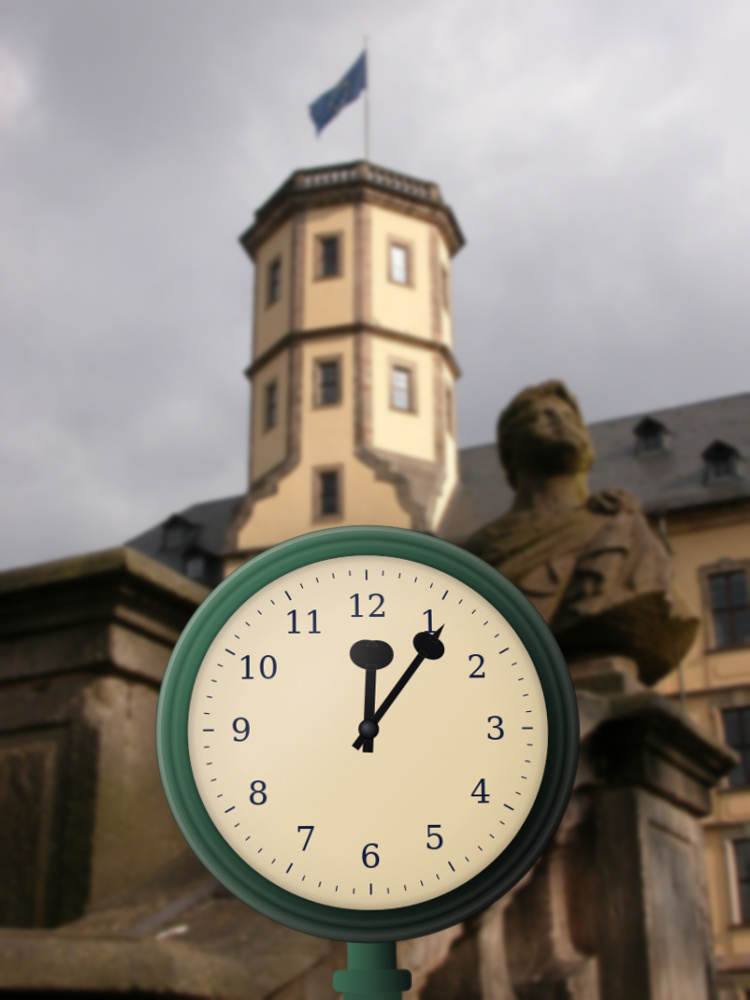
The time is 12:06
